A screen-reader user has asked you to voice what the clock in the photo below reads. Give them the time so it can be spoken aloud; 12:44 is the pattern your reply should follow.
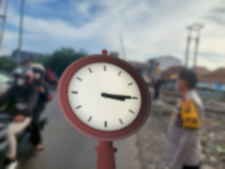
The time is 3:15
